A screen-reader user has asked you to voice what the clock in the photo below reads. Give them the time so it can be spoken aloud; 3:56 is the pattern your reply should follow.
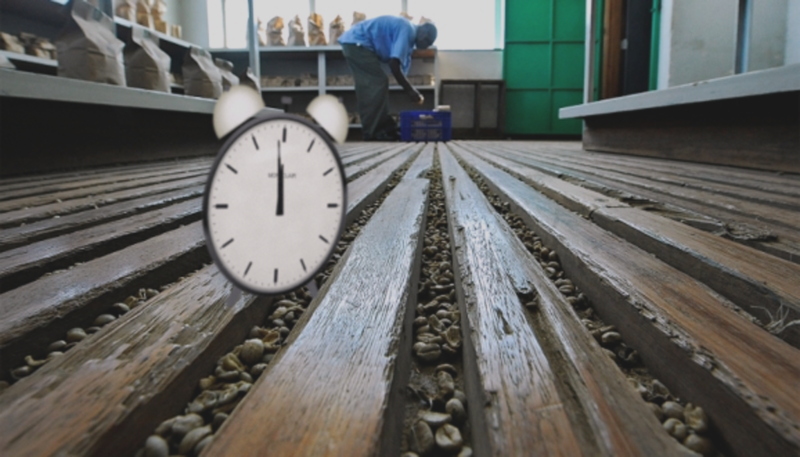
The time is 11:59
